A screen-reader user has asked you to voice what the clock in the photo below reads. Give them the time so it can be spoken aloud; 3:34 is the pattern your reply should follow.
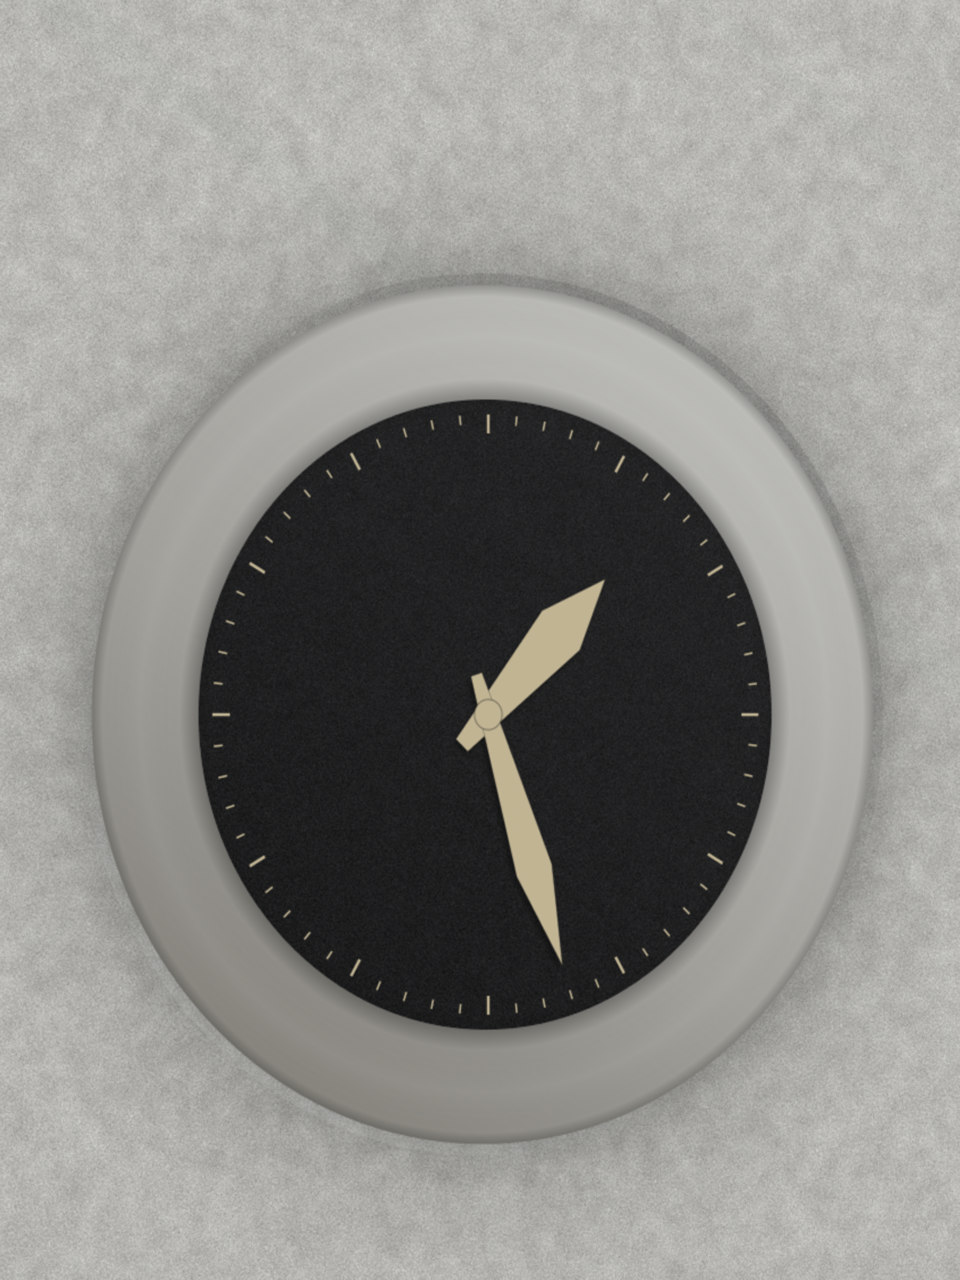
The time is 1:27
